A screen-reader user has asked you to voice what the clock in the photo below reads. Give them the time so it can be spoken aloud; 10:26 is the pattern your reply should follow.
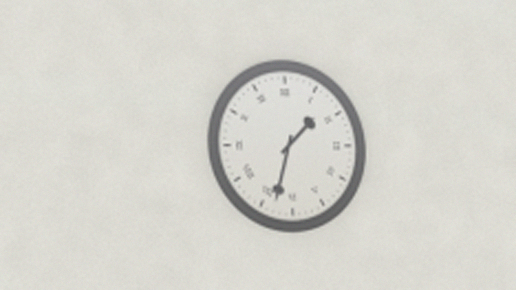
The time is 1:33
